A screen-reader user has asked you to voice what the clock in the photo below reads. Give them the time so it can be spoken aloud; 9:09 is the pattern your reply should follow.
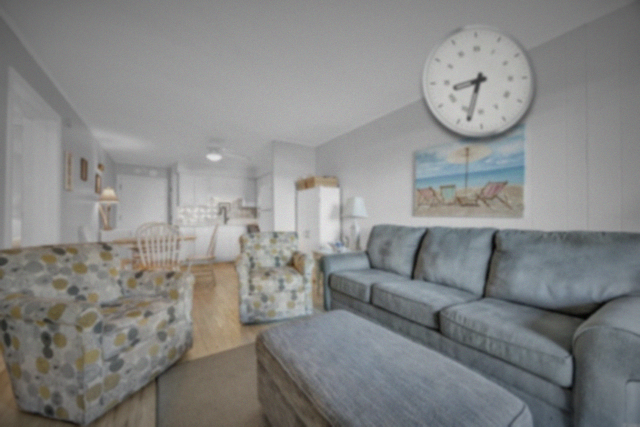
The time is 8:33
